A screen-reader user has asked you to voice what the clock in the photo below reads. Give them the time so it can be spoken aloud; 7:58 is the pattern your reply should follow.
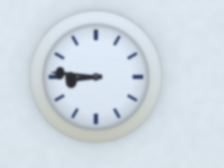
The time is 8:46
